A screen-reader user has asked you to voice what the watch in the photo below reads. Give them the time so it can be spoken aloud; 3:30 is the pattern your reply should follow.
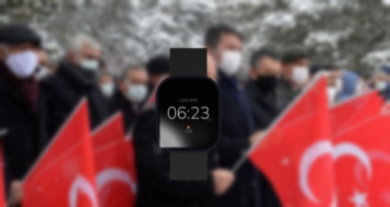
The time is 6:23
